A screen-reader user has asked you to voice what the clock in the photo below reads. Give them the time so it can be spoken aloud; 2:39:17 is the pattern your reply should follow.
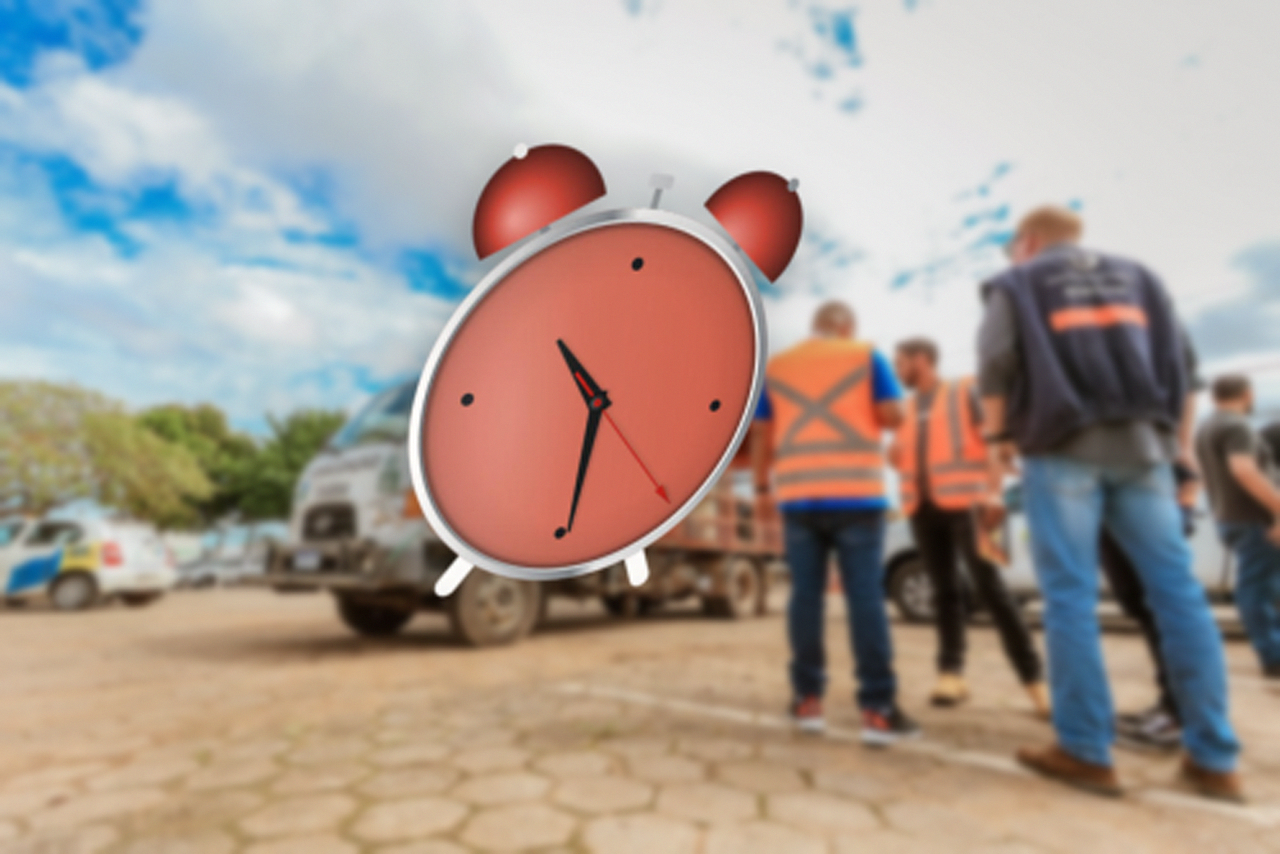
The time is 10:29:22
